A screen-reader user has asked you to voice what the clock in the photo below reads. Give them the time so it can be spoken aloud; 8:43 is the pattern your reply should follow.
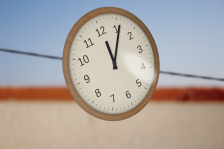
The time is 12:06
